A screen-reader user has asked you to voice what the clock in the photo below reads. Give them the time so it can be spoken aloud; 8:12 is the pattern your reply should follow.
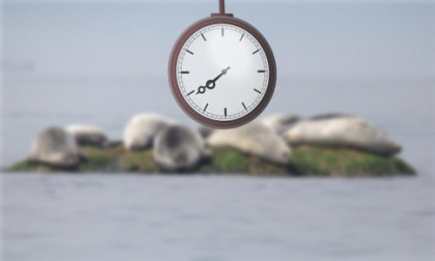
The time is 7:39
